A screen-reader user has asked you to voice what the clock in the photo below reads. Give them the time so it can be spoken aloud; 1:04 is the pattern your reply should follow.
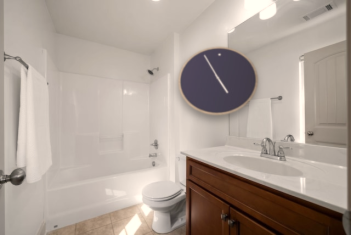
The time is 4:55
